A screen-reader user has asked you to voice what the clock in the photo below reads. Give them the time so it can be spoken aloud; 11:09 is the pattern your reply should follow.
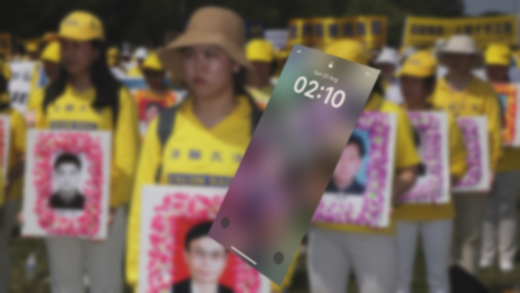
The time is 2:10
